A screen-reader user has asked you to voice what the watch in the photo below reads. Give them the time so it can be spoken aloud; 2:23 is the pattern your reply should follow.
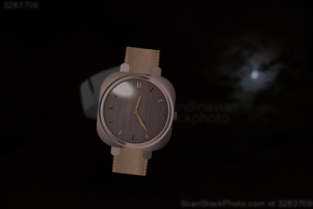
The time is 12:24
